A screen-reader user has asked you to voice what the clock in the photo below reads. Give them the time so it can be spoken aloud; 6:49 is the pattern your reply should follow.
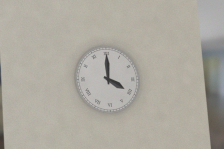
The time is 4:00
